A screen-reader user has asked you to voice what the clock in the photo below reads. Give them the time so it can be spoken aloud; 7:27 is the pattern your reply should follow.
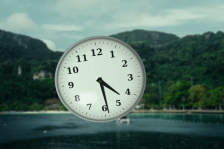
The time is 4:29
